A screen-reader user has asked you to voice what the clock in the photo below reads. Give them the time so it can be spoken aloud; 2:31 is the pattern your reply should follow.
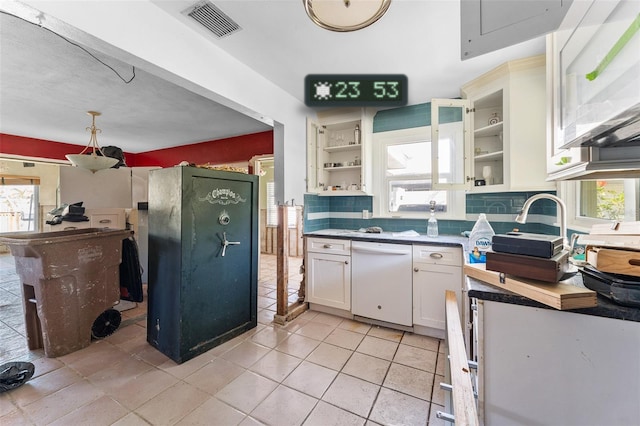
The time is 23:53
